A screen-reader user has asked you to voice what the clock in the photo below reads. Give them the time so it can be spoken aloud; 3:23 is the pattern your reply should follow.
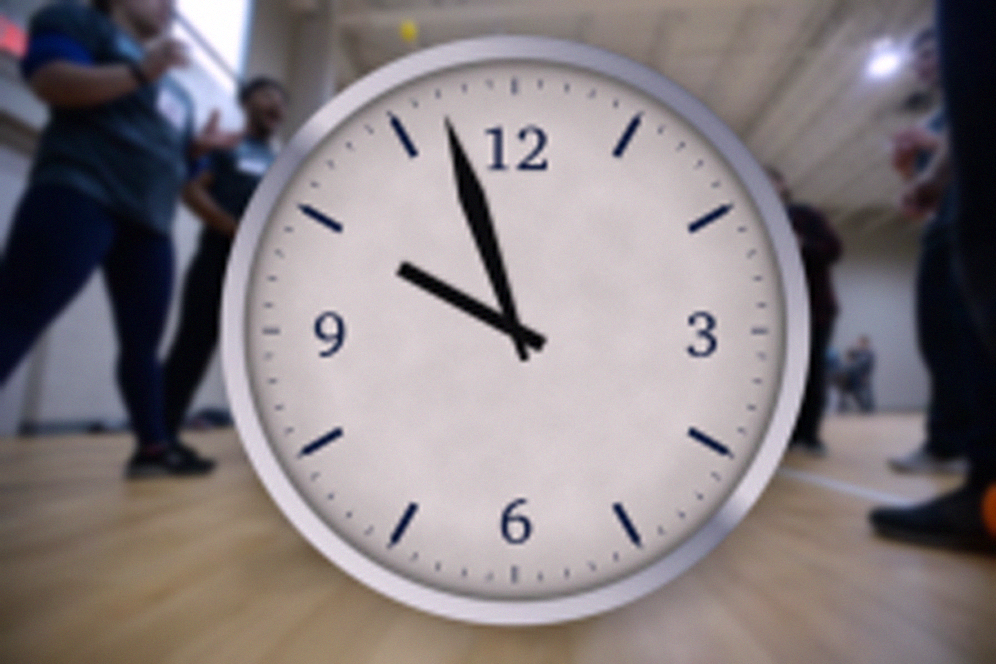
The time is 9:57
